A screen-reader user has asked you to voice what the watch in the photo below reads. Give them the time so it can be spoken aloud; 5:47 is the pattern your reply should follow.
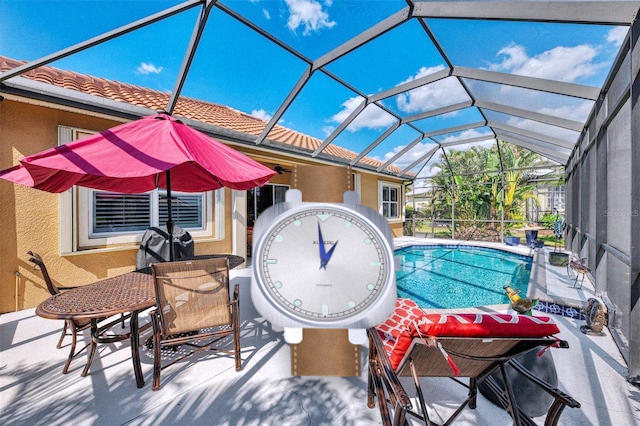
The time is 12:59
